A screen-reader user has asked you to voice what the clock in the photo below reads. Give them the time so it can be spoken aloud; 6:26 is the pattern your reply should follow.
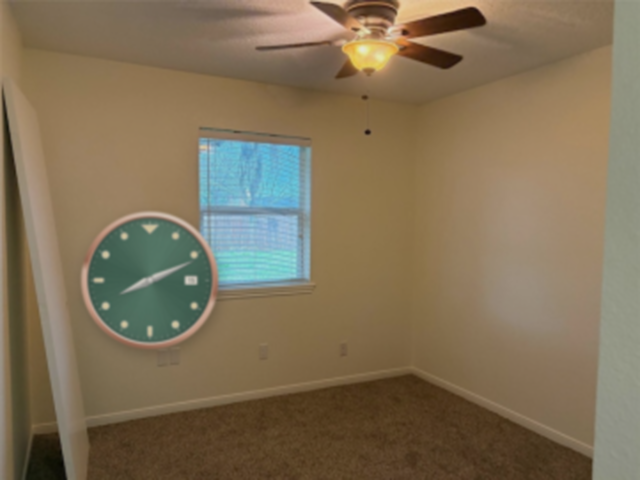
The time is 8:11
